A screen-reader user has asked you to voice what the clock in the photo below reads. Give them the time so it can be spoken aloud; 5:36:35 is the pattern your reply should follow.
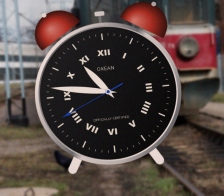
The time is 10:46:41
